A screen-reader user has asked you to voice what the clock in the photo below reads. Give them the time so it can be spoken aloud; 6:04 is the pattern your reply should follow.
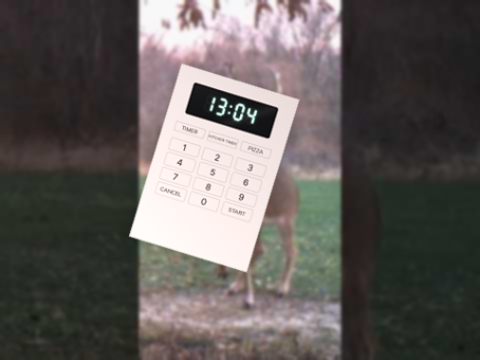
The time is 13:04
